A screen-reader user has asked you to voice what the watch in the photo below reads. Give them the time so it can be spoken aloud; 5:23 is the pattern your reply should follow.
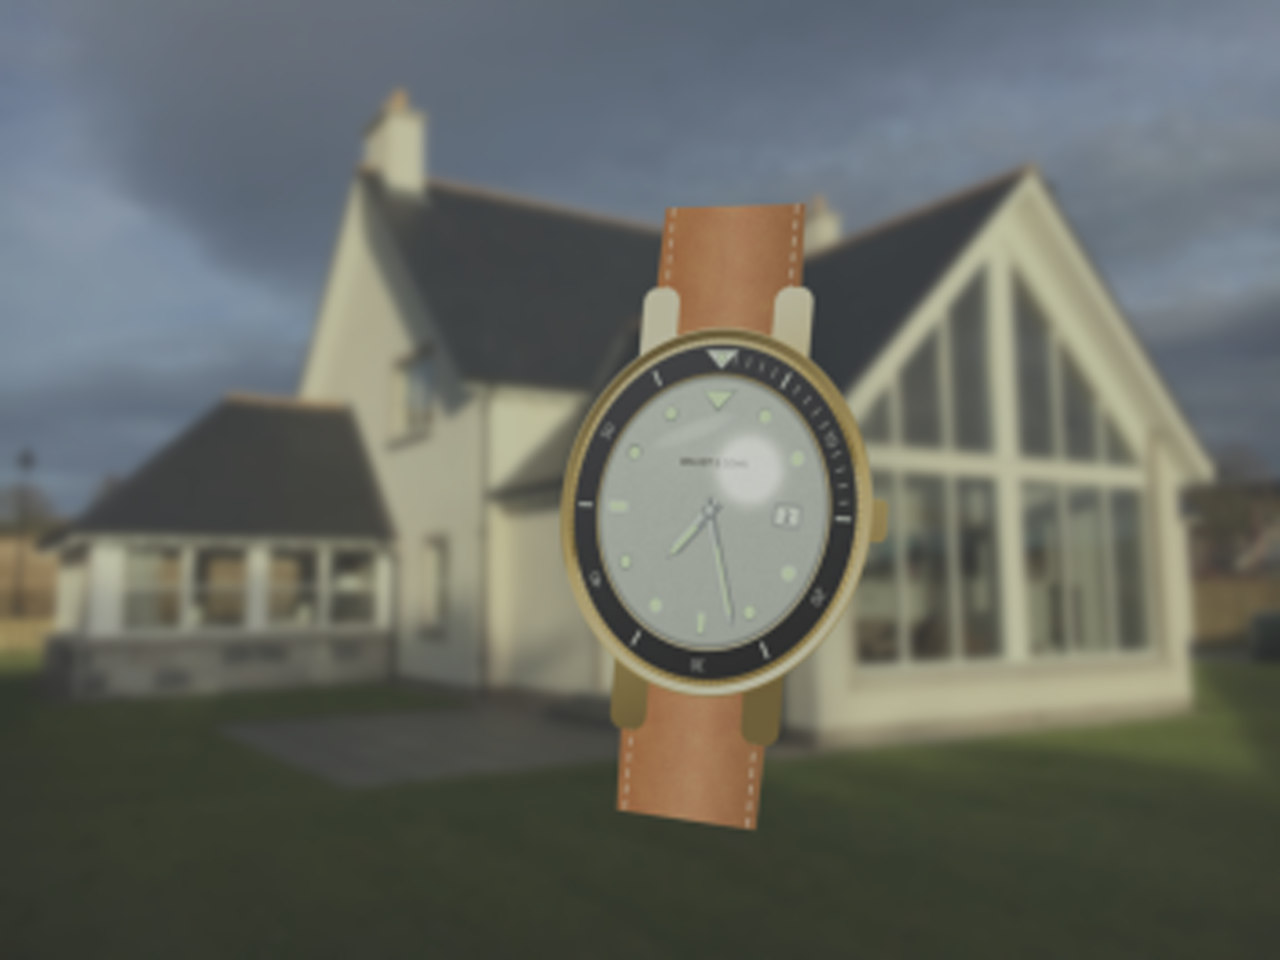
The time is 7:27
